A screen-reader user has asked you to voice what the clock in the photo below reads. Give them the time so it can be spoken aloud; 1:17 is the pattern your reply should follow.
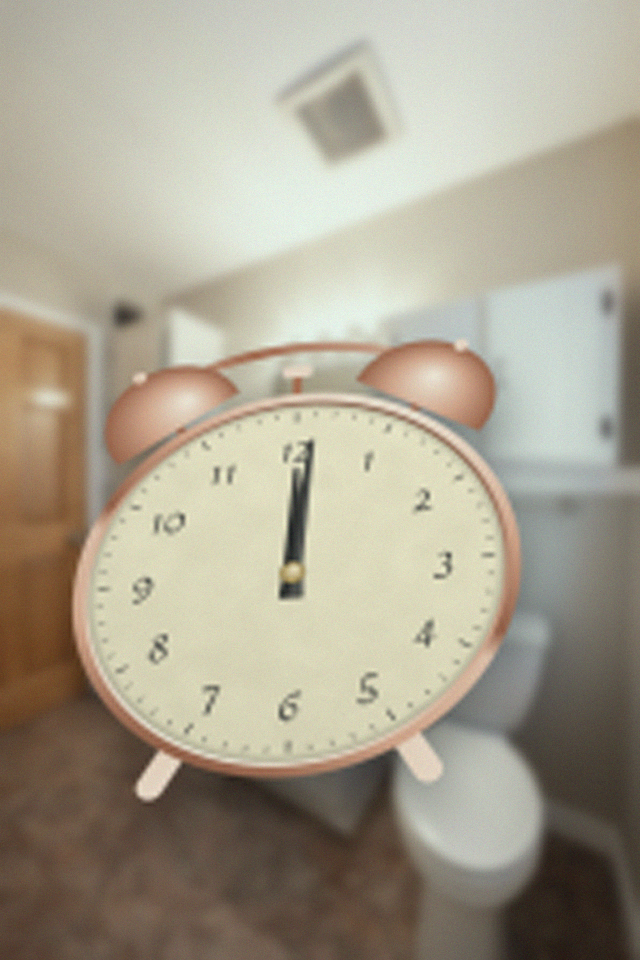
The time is 12:01
